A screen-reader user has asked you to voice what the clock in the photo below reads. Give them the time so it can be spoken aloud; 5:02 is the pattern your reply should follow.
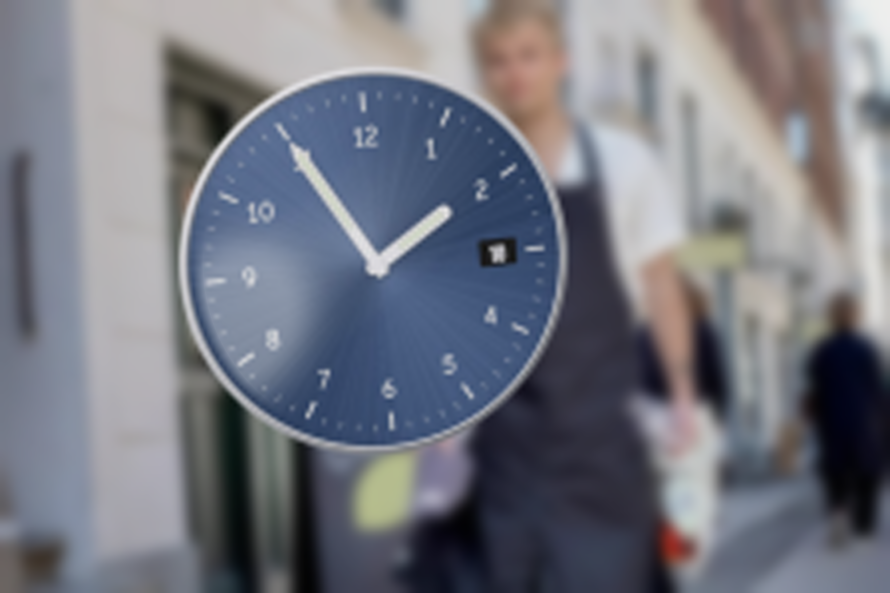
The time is 1:55
